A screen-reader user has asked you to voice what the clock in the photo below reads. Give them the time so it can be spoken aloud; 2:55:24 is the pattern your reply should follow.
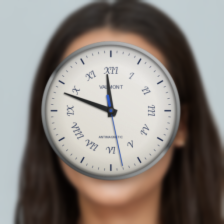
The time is 11:48:28
